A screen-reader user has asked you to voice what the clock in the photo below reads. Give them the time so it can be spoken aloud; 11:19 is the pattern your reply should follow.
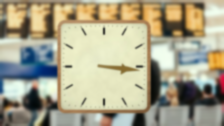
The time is 3:16
